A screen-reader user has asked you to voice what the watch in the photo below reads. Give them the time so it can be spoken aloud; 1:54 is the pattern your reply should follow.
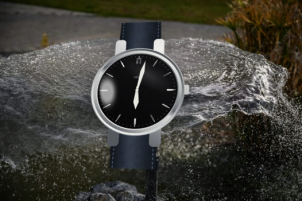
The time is 6:02
